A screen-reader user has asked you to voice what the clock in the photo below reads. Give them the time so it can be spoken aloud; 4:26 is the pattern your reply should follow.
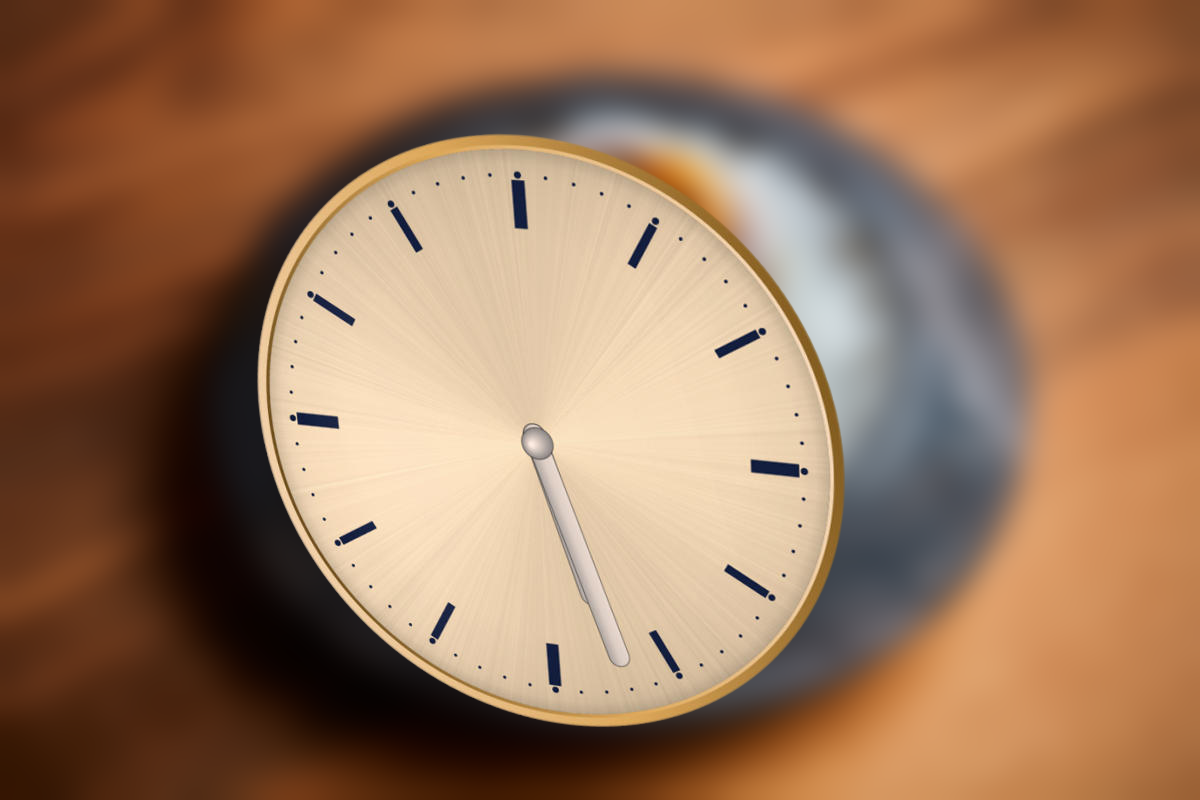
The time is 5:27
